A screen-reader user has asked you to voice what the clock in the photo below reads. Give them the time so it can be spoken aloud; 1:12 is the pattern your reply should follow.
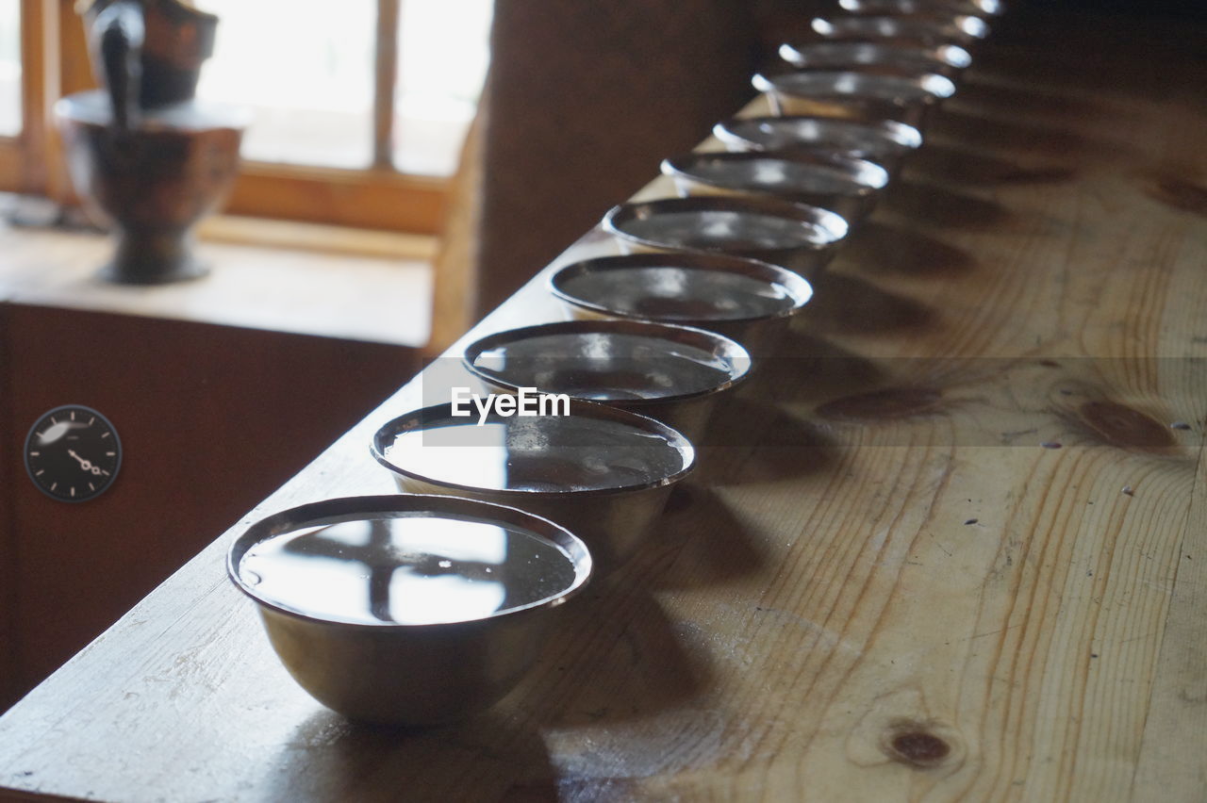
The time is 4:21
